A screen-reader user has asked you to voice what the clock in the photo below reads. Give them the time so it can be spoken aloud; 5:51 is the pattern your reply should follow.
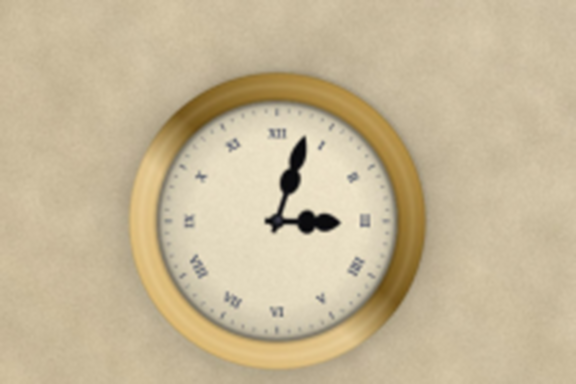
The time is 3:03
